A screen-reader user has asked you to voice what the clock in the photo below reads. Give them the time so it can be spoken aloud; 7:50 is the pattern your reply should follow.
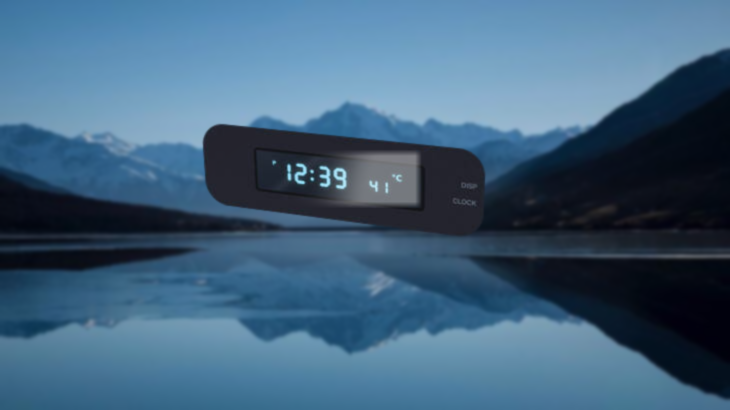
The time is 12:39
